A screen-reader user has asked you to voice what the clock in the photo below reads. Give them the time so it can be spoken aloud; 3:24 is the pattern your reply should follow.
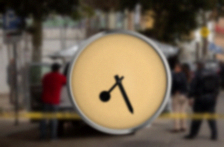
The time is 7:26
